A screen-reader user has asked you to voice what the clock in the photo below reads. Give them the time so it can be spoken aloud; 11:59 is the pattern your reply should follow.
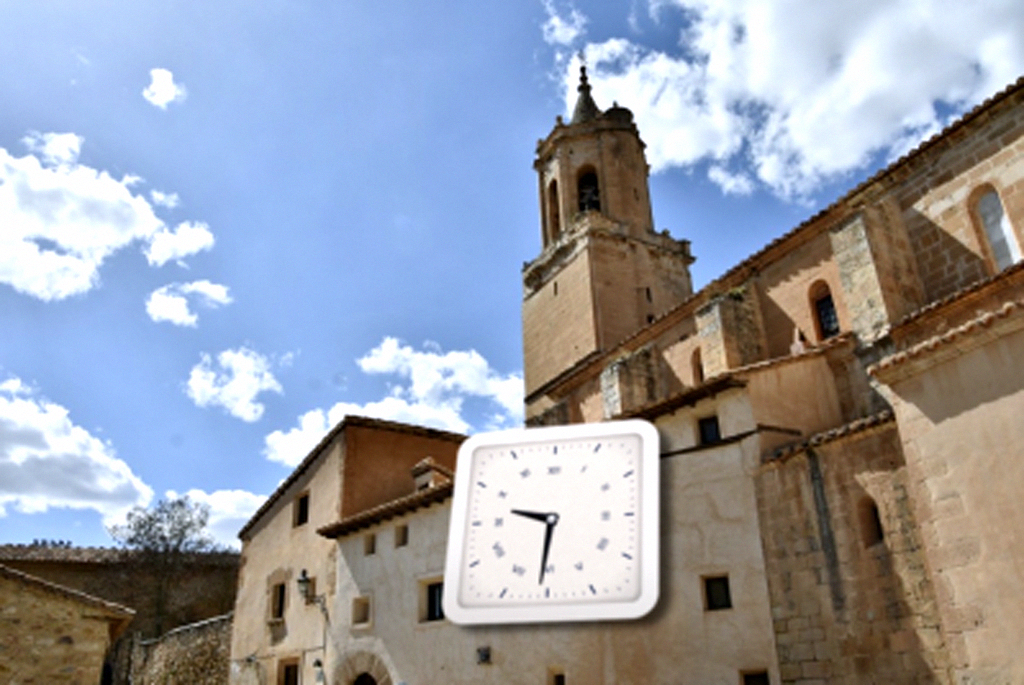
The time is 9:31
